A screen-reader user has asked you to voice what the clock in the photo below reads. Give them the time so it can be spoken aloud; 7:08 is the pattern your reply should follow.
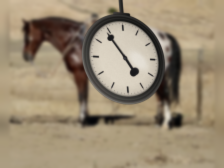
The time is 4:54
